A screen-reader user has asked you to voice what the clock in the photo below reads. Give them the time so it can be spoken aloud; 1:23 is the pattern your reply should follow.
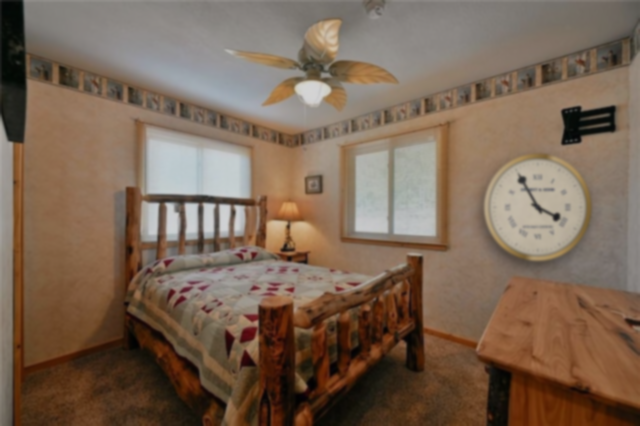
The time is 3:55
